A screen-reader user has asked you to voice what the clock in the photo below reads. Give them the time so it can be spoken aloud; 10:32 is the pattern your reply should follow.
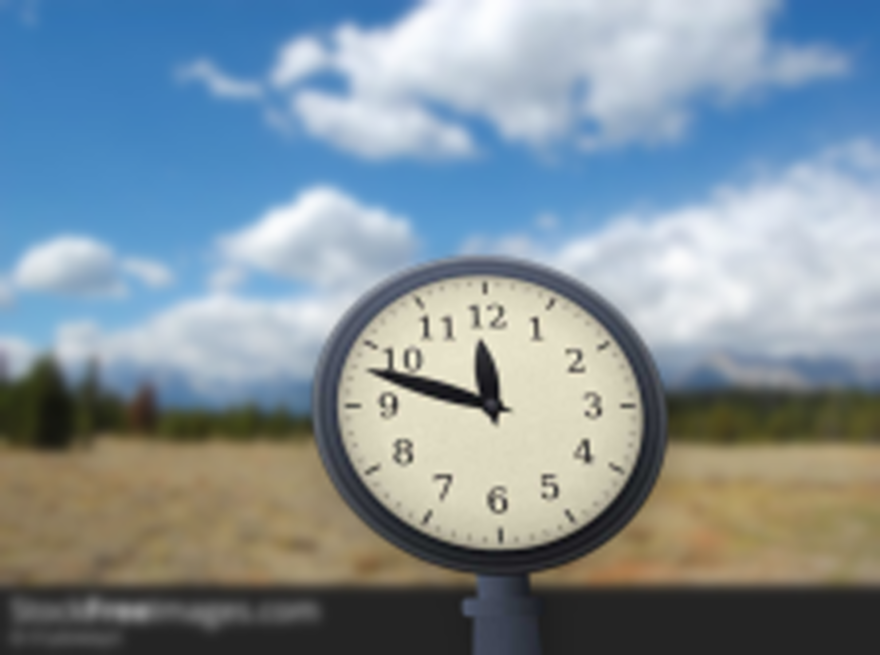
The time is 11:48
